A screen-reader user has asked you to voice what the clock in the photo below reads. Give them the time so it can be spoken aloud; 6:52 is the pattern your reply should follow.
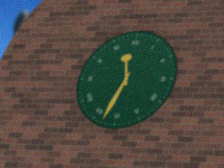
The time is 11:33
